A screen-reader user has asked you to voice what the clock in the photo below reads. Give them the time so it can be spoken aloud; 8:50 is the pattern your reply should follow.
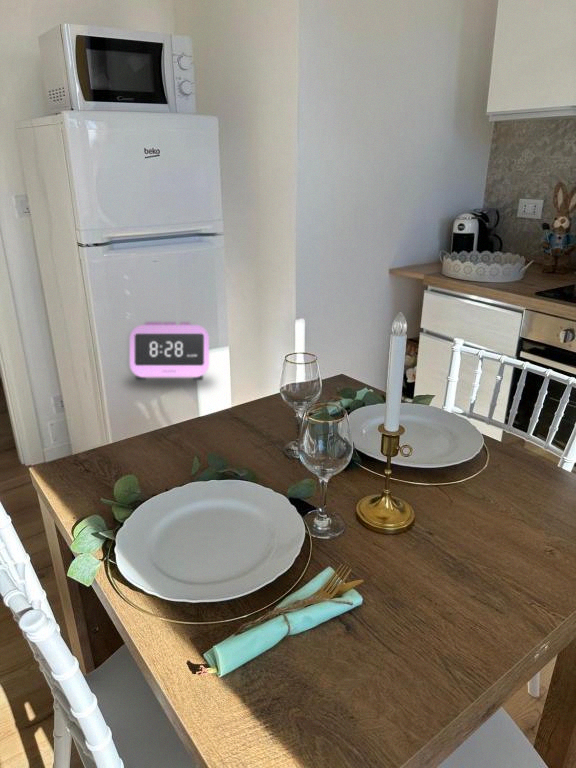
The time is 8:28
